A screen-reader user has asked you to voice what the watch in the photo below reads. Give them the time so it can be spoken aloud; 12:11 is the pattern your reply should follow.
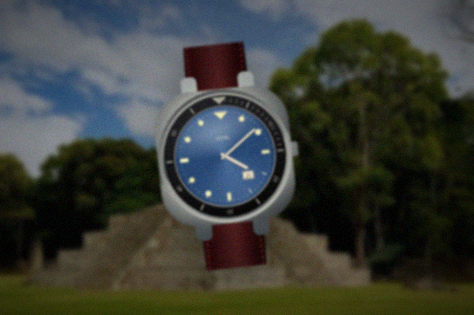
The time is 4:09
